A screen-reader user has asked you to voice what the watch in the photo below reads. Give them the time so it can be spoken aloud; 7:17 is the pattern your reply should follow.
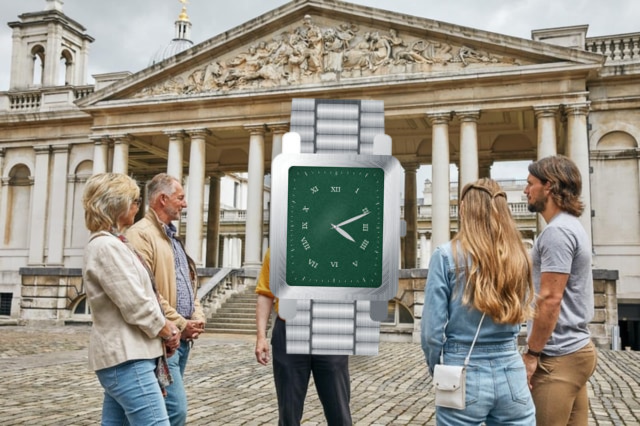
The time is 4:11
